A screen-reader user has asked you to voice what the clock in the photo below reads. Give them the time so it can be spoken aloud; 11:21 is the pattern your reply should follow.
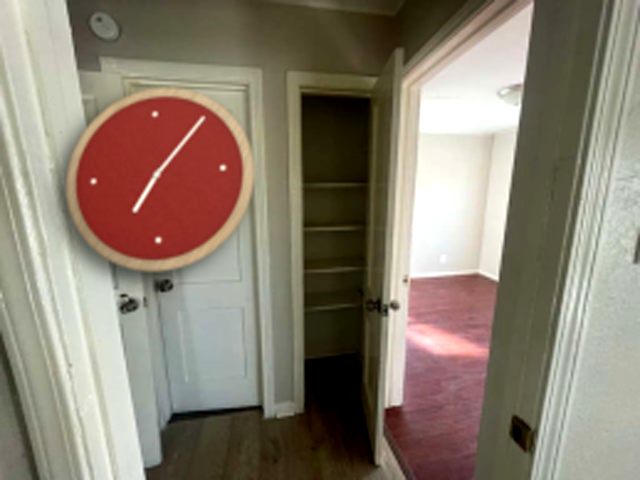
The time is 7:07
